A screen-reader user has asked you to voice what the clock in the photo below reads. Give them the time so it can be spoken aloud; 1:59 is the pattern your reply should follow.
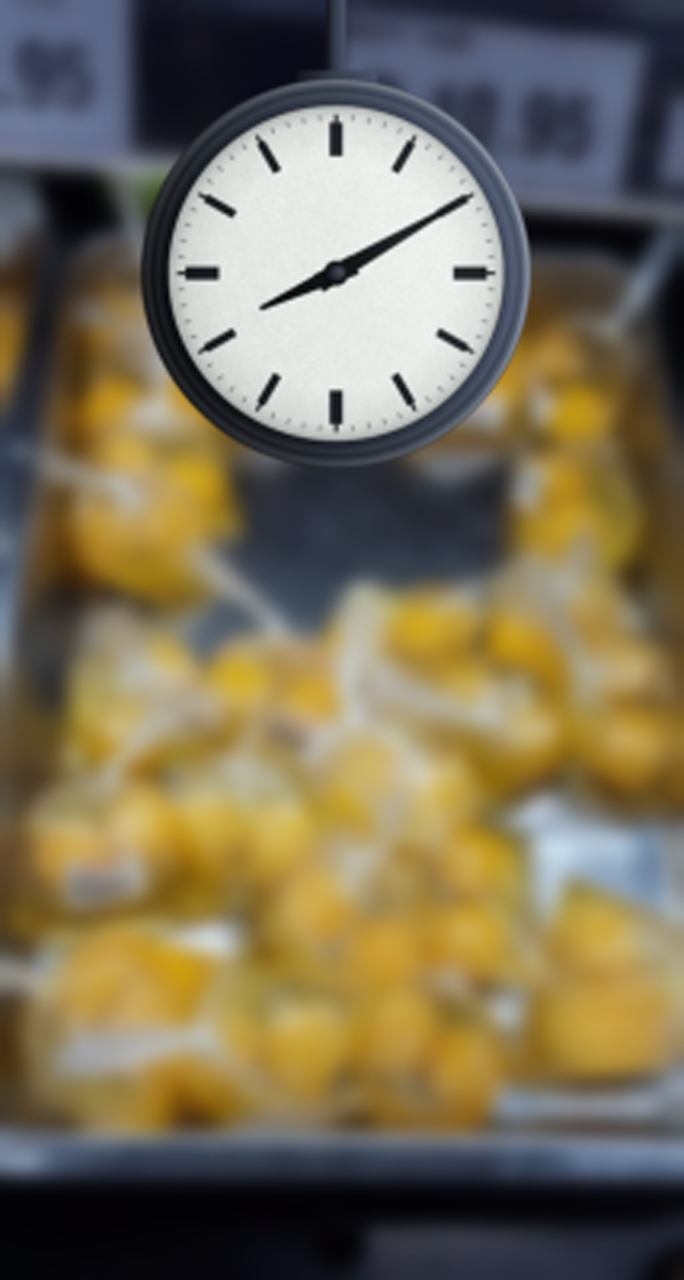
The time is 8:10
